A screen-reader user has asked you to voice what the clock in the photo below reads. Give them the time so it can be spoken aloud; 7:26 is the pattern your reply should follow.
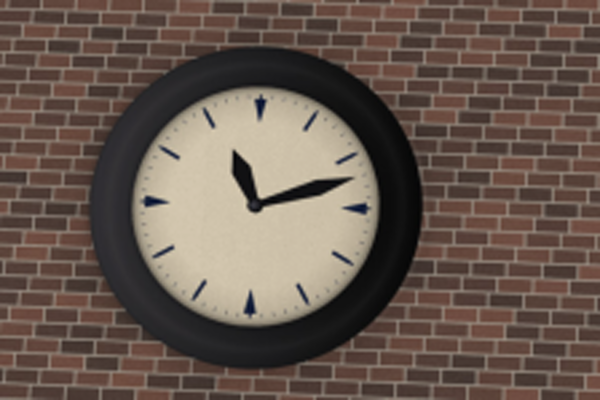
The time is 11:12
